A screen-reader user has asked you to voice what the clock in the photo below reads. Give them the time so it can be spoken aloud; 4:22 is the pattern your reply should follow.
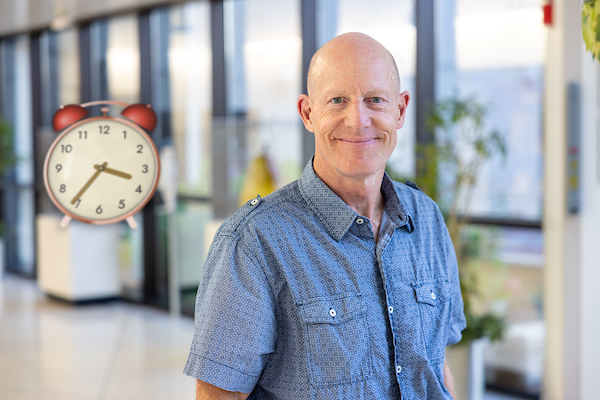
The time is 3:36
